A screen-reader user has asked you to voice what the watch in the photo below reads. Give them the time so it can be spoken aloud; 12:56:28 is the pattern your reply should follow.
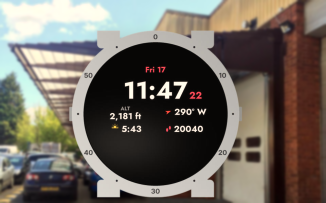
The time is 11:47:22
